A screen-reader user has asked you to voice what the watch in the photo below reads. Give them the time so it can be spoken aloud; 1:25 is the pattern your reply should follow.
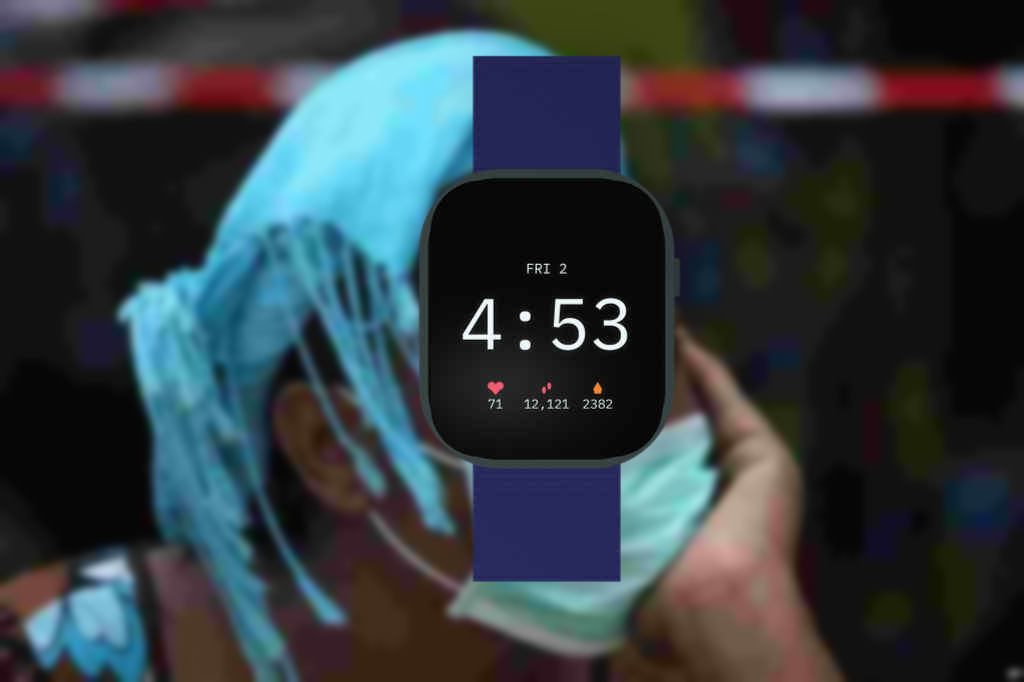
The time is 4:53
